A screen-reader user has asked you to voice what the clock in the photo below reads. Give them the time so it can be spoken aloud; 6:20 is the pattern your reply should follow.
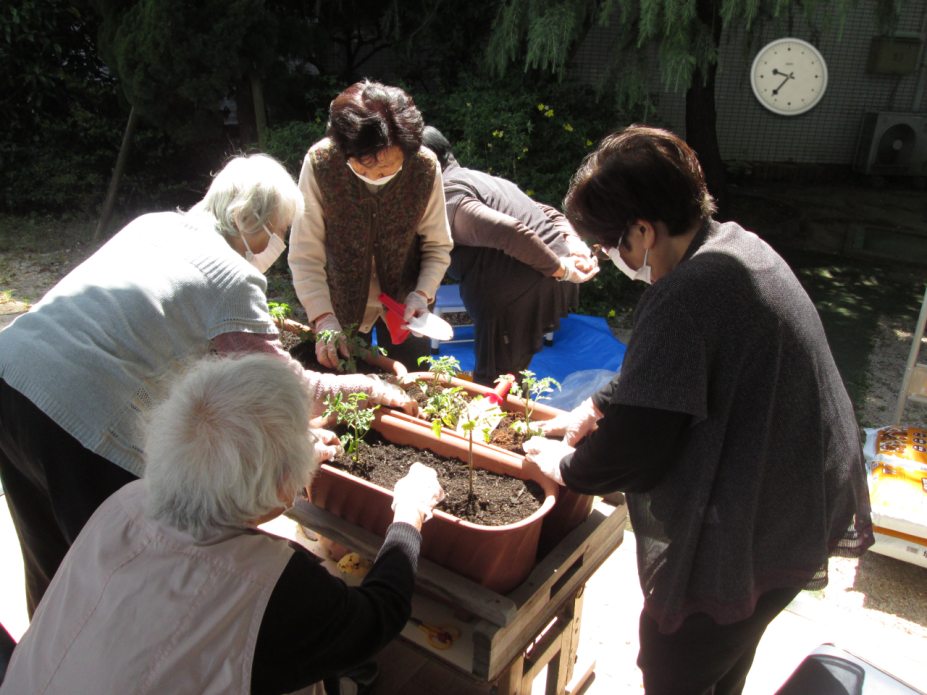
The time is 9:37
